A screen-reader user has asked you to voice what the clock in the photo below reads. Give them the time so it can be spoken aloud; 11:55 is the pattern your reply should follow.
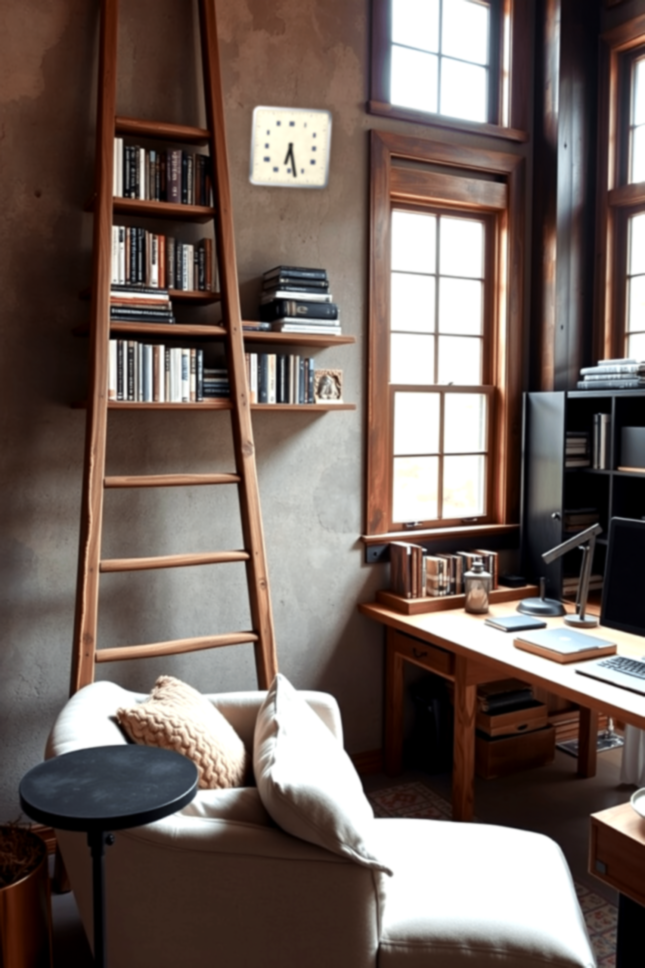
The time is 6:28
